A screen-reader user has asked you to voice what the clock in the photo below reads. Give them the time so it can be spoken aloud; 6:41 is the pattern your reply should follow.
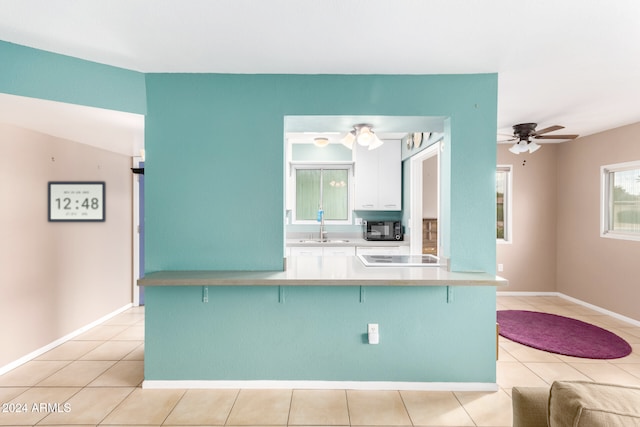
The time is 12:48
